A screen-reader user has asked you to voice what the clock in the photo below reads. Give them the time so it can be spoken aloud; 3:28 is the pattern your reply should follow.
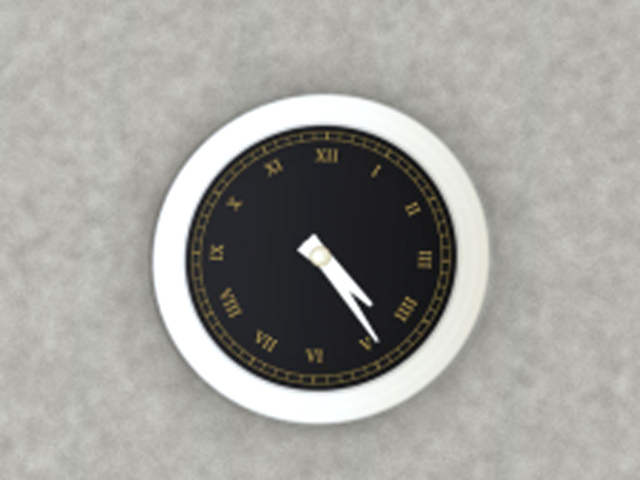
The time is 4:24
